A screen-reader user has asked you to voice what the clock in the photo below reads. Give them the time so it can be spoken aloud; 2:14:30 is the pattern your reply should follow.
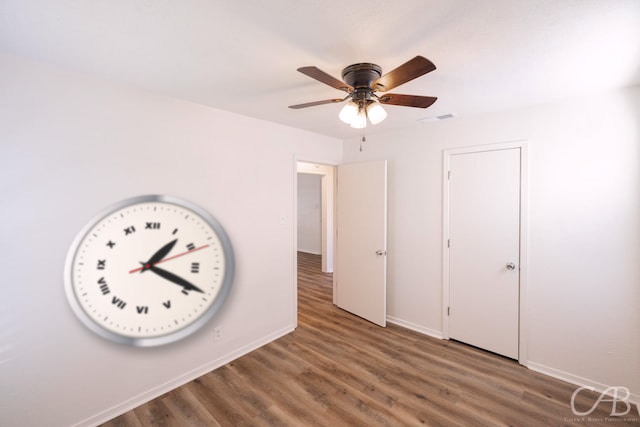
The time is 1:19:11
